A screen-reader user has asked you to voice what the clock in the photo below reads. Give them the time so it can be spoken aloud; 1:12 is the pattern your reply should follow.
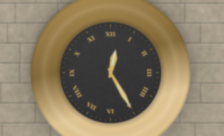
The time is 12:25
